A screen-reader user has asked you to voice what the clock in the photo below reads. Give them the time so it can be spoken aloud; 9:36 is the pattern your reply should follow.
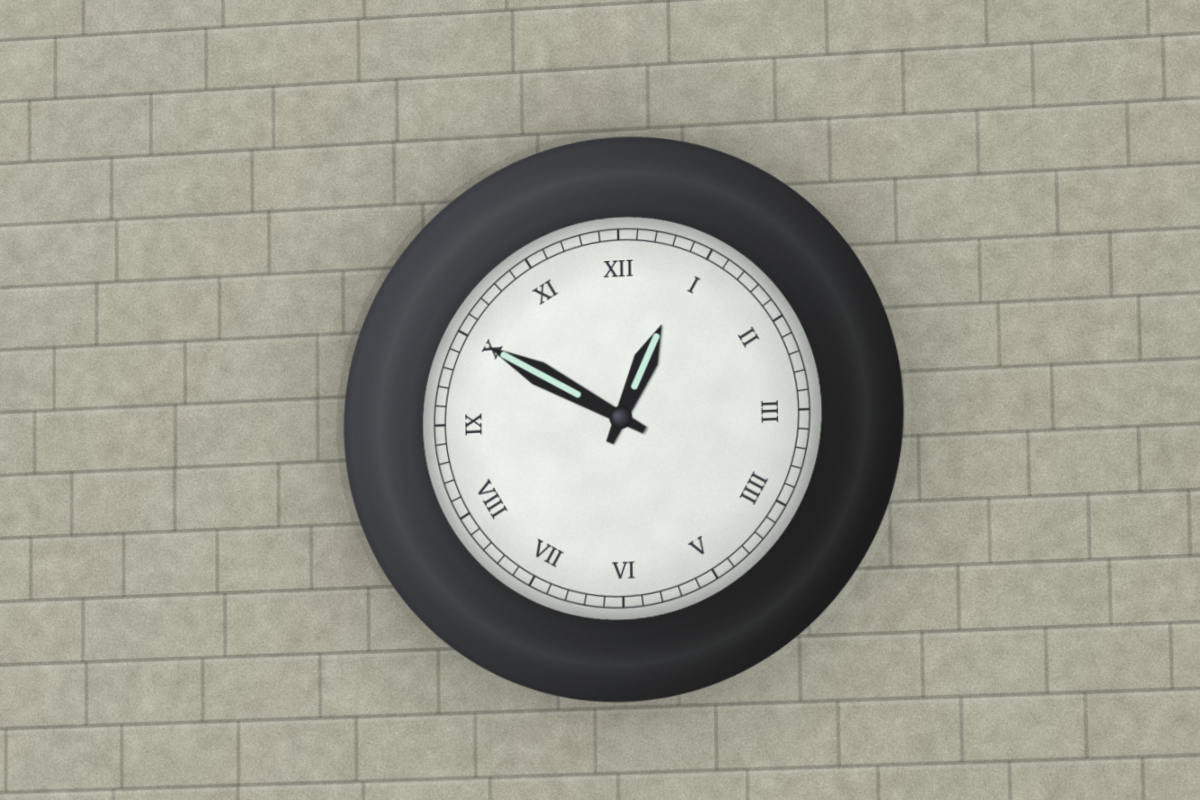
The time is 12:50
